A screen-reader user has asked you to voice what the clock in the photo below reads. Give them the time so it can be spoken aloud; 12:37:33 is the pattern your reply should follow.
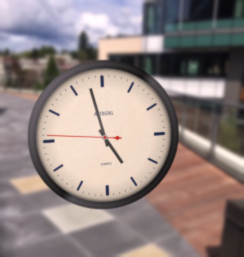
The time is 4:57:46
